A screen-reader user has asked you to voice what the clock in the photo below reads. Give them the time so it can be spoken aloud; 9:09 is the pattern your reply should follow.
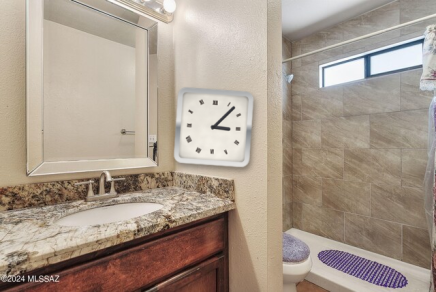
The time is 3:07
